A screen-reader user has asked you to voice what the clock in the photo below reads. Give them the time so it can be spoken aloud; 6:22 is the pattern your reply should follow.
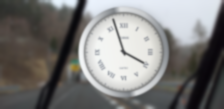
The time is 3:57
